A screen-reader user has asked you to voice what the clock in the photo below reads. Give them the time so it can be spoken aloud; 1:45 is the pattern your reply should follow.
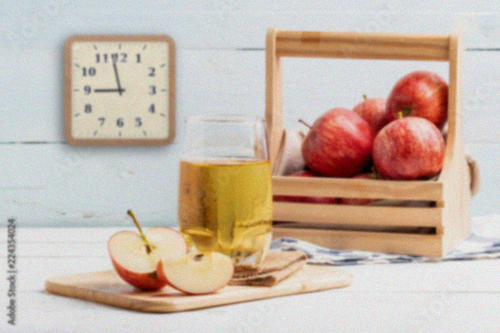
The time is 8:58
